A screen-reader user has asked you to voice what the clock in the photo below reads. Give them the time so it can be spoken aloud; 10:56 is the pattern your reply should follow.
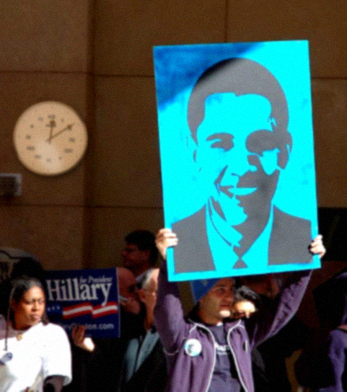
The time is 12:09
